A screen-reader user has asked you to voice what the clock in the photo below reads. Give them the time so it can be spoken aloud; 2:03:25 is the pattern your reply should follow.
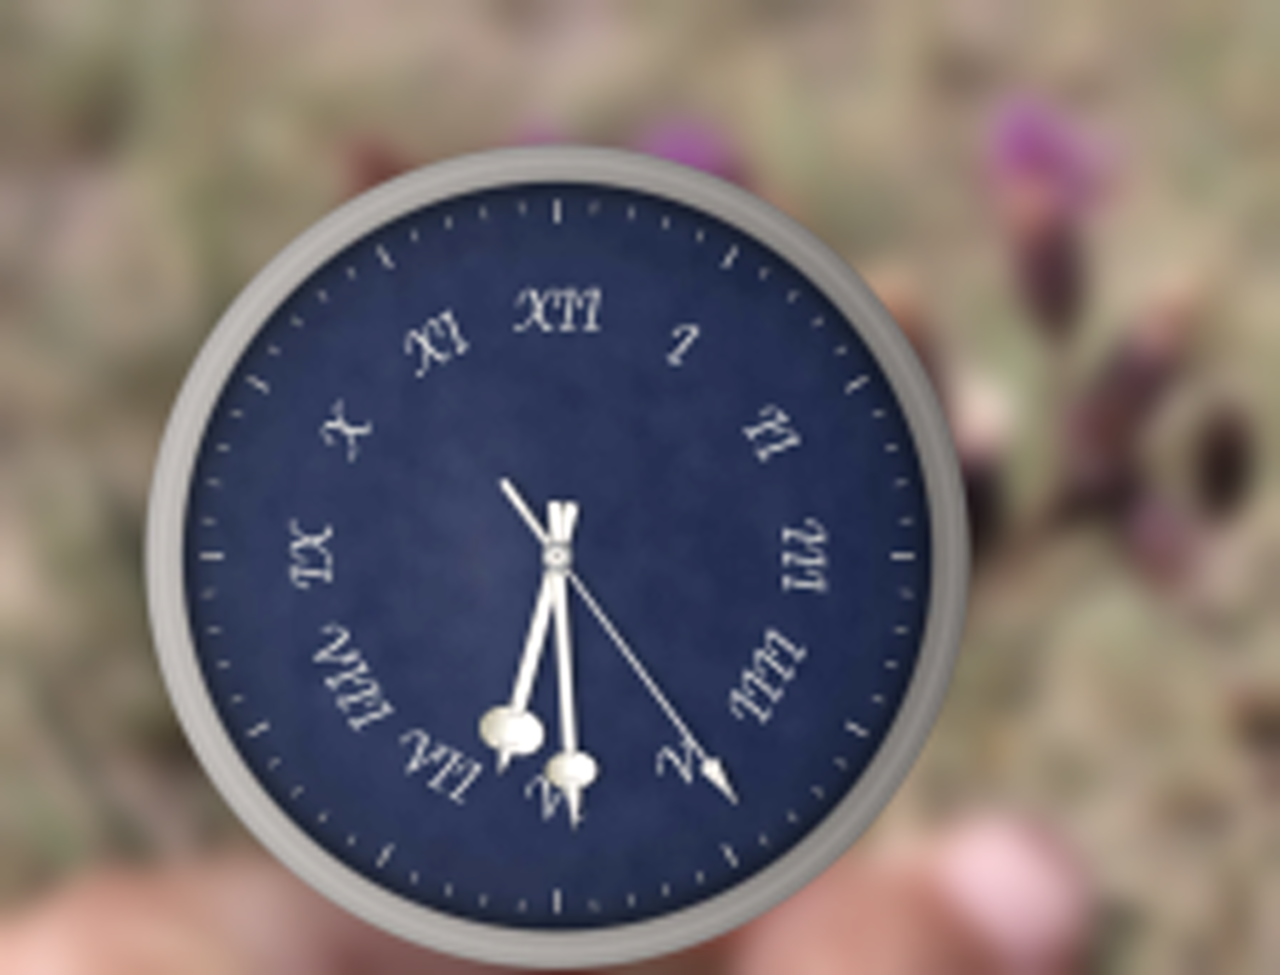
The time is 6:29:24
